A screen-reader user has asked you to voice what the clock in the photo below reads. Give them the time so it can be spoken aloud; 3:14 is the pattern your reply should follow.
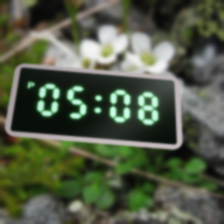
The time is 5:08
